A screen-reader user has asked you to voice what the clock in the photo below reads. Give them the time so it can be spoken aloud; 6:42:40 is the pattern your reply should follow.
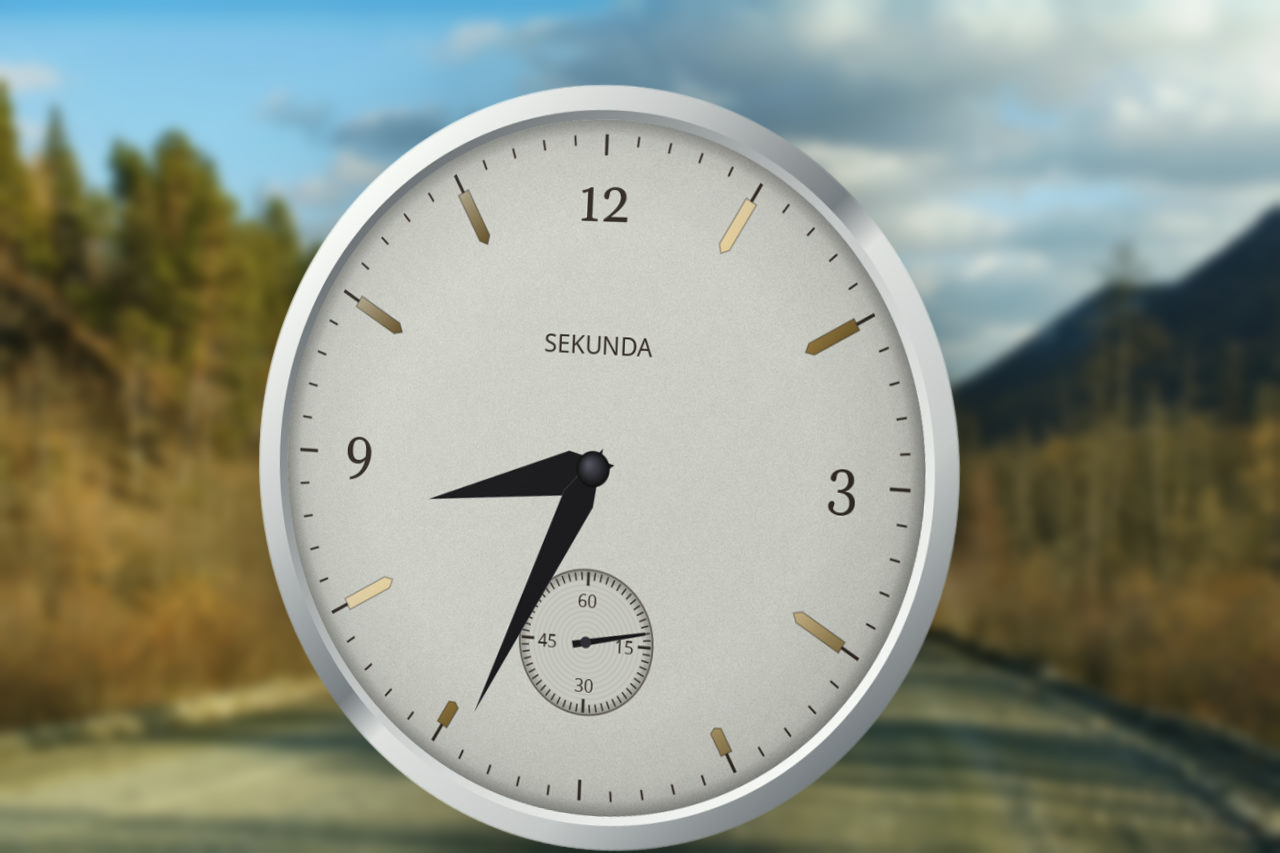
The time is 8:34:13
